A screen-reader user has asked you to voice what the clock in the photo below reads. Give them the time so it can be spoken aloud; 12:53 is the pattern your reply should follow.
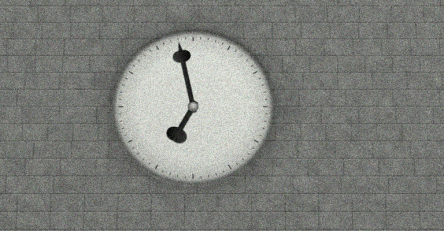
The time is 6:58
